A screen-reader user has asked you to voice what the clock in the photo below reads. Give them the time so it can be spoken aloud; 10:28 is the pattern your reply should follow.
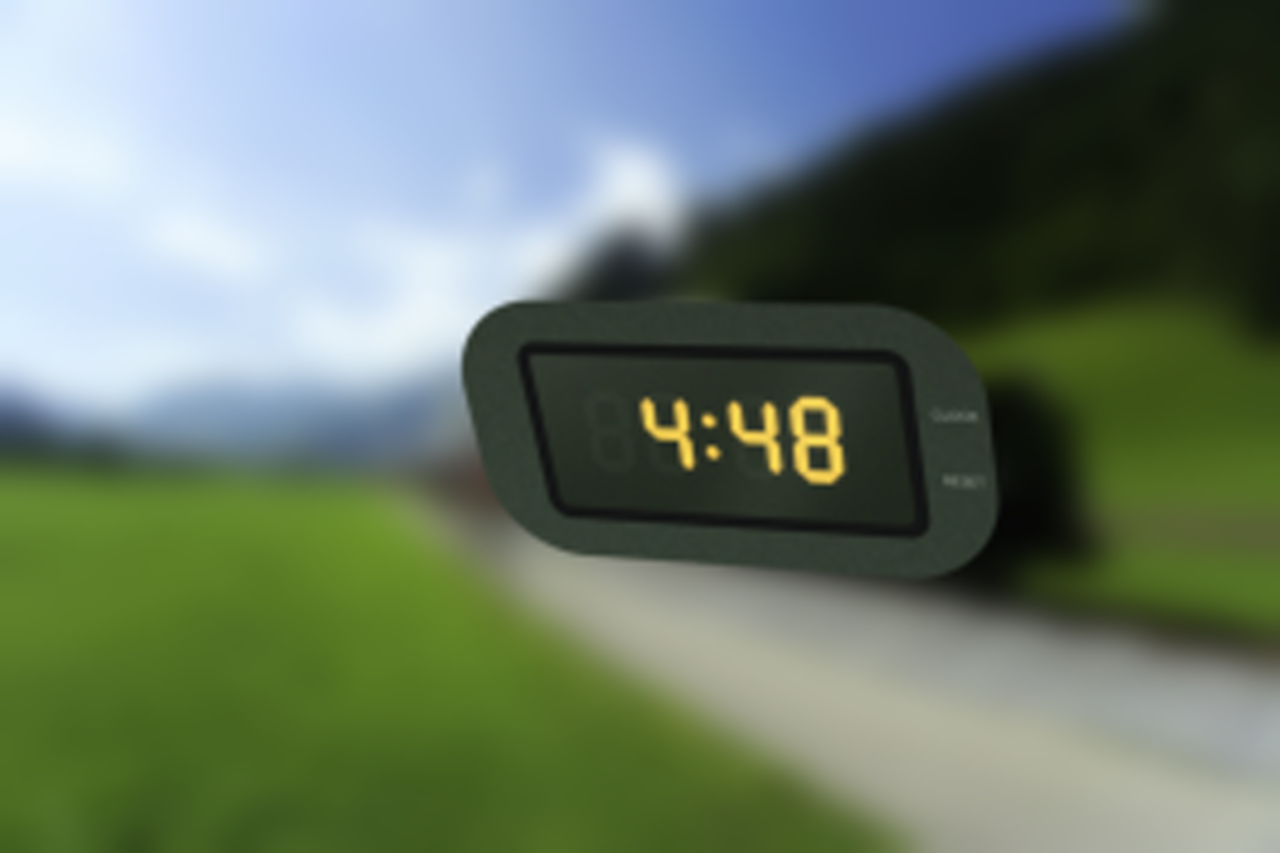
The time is 4:48
